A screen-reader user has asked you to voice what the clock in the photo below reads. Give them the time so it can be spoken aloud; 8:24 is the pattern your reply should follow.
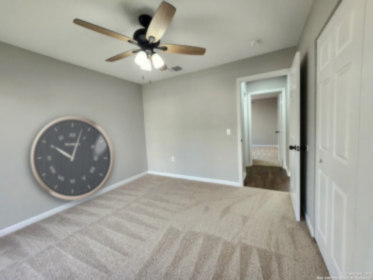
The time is 10:03
